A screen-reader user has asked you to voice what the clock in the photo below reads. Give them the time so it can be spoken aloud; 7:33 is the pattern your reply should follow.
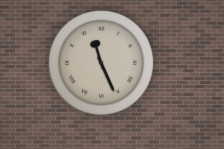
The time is 11:26
